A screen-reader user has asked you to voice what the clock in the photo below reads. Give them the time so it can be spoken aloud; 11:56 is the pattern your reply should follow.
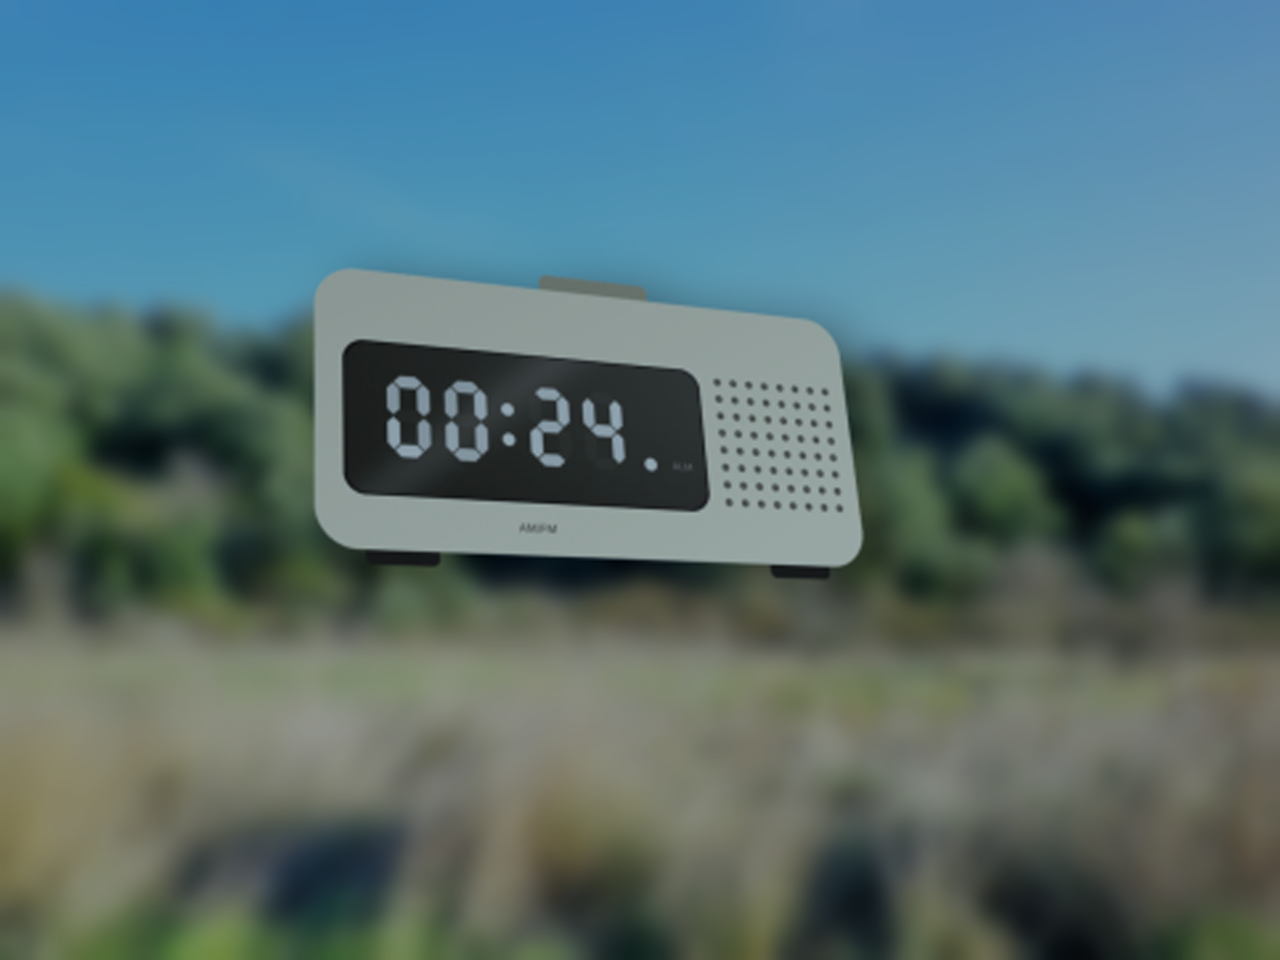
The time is 0:24
